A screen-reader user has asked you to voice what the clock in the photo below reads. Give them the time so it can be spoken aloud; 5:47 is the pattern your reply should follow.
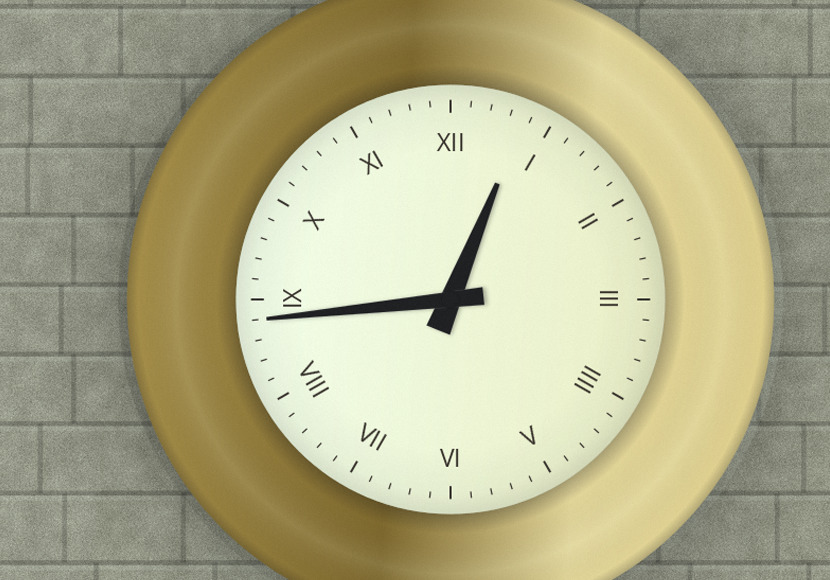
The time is 12:44
